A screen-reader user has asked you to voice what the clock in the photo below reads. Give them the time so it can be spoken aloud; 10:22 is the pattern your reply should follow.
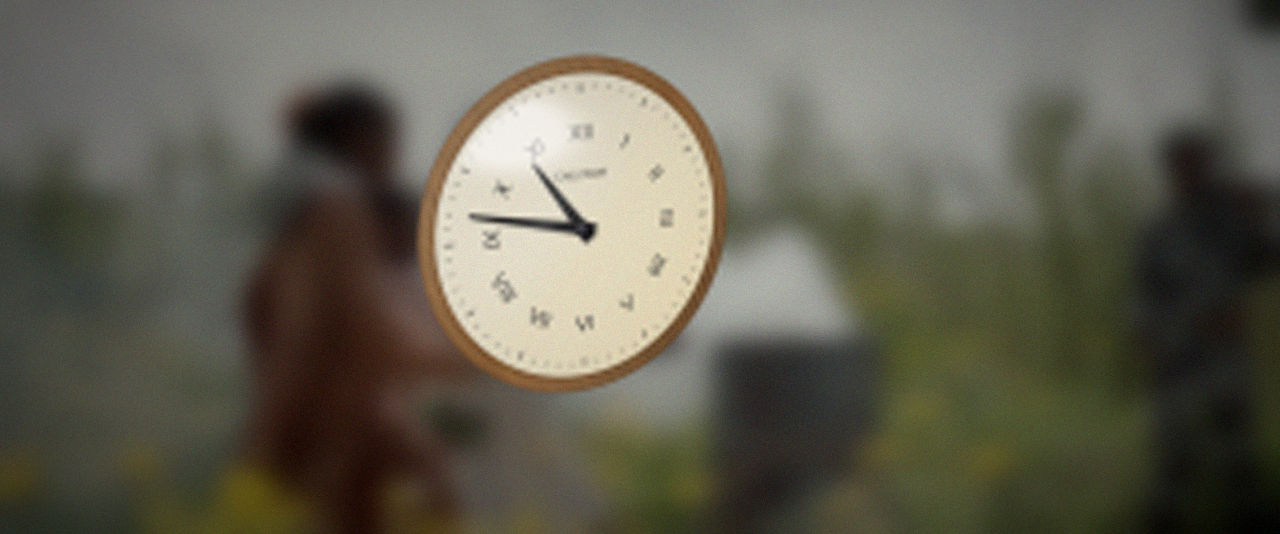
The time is 10:47
